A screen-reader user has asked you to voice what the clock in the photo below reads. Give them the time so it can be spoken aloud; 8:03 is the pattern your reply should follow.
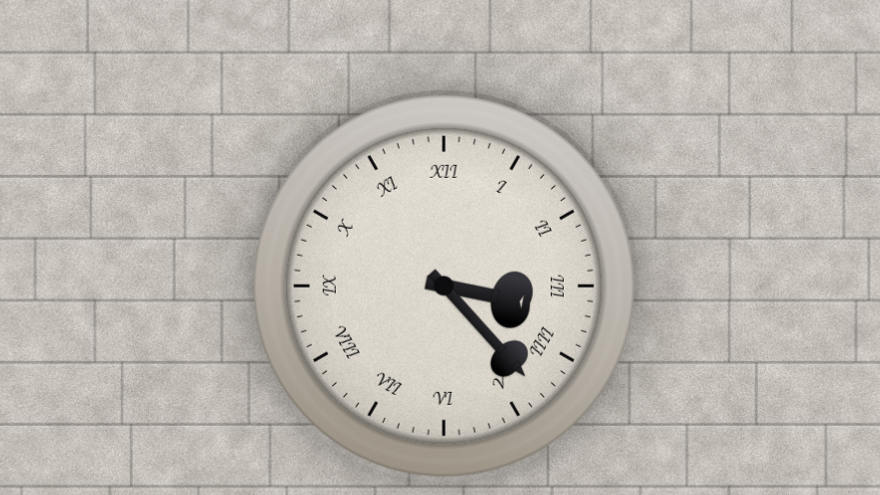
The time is 3:23
